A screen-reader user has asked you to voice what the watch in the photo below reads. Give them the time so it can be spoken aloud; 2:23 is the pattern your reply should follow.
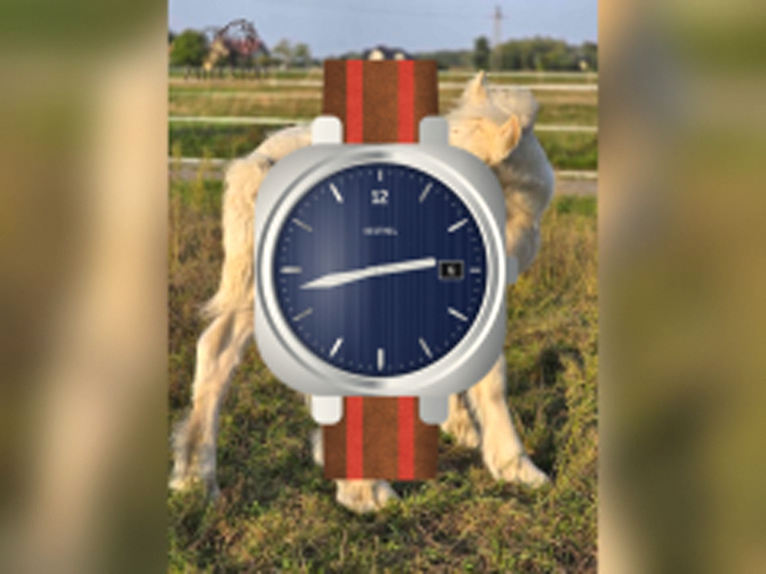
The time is 2:43
